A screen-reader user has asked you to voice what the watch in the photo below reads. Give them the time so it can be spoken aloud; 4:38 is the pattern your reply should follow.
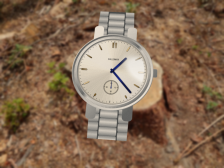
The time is 1:23
